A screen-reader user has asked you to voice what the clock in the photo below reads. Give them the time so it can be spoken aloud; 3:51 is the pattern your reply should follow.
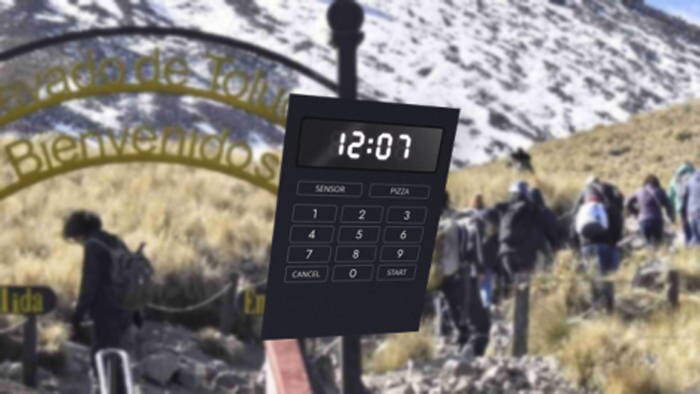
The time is 12:07
